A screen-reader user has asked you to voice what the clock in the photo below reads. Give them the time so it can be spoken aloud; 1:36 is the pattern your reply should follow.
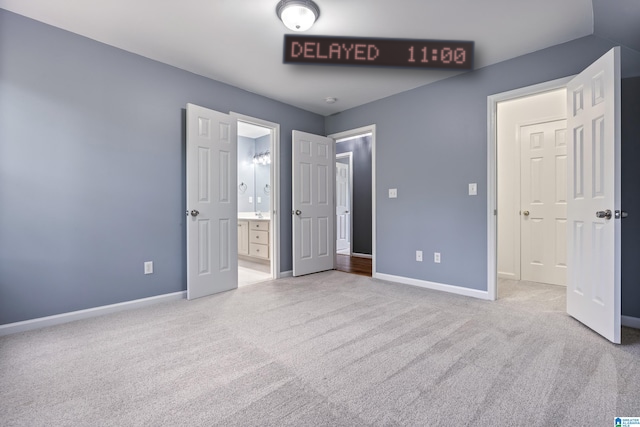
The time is 11:00
